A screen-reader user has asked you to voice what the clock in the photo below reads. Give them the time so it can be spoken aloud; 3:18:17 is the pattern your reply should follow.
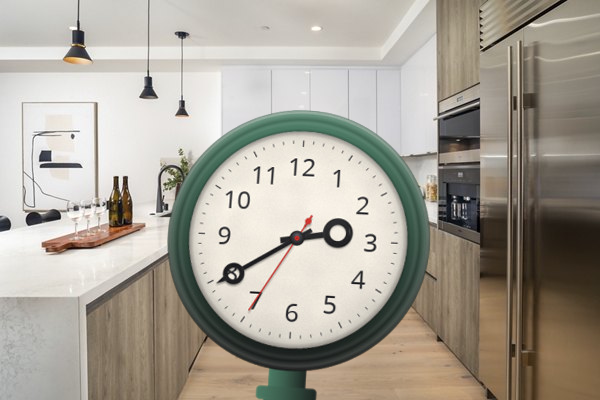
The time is 2:39:35
